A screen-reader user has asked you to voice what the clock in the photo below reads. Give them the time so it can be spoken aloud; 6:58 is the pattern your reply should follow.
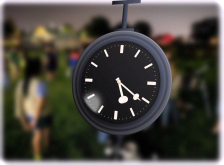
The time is 5:21
